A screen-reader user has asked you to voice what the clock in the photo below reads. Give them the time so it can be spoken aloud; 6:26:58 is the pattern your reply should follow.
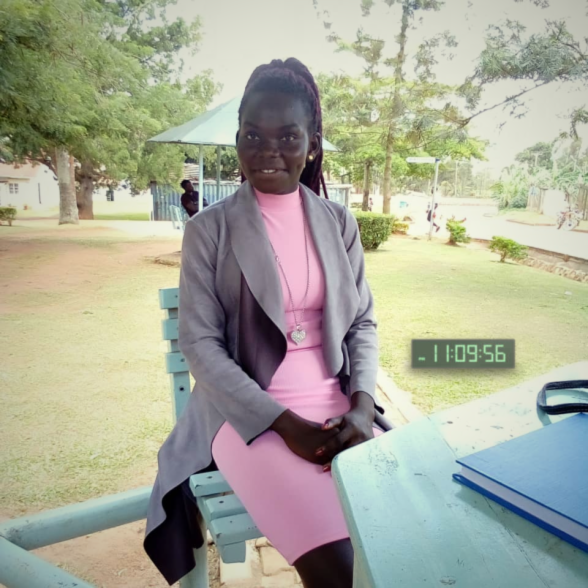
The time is 11:09:56
